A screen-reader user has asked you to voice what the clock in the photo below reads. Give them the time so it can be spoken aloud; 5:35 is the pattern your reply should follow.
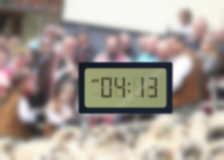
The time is 4:13
